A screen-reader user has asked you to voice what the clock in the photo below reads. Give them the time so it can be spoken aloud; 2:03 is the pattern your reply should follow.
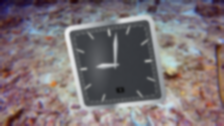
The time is 9:02
